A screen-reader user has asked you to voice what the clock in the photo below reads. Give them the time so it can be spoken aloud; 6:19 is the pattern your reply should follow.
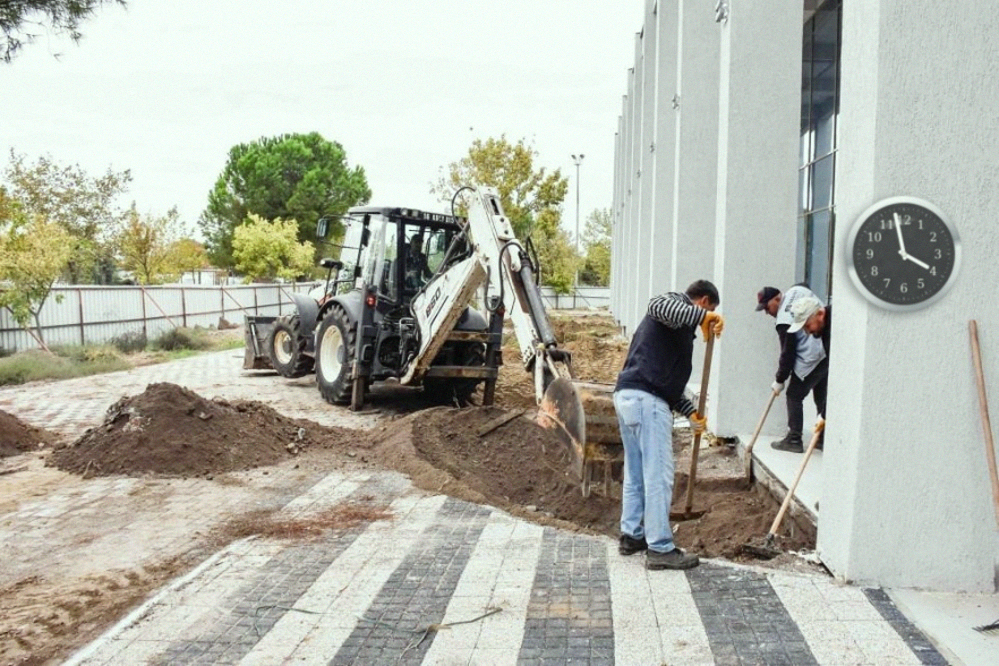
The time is 3:58
